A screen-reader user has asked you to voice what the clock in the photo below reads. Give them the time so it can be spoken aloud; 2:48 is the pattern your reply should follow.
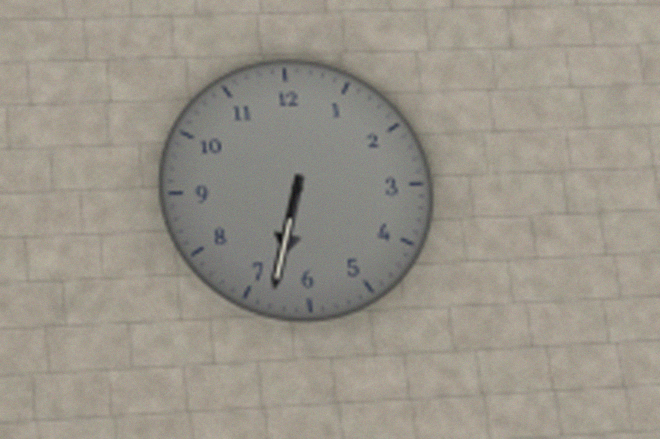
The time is 6:33
